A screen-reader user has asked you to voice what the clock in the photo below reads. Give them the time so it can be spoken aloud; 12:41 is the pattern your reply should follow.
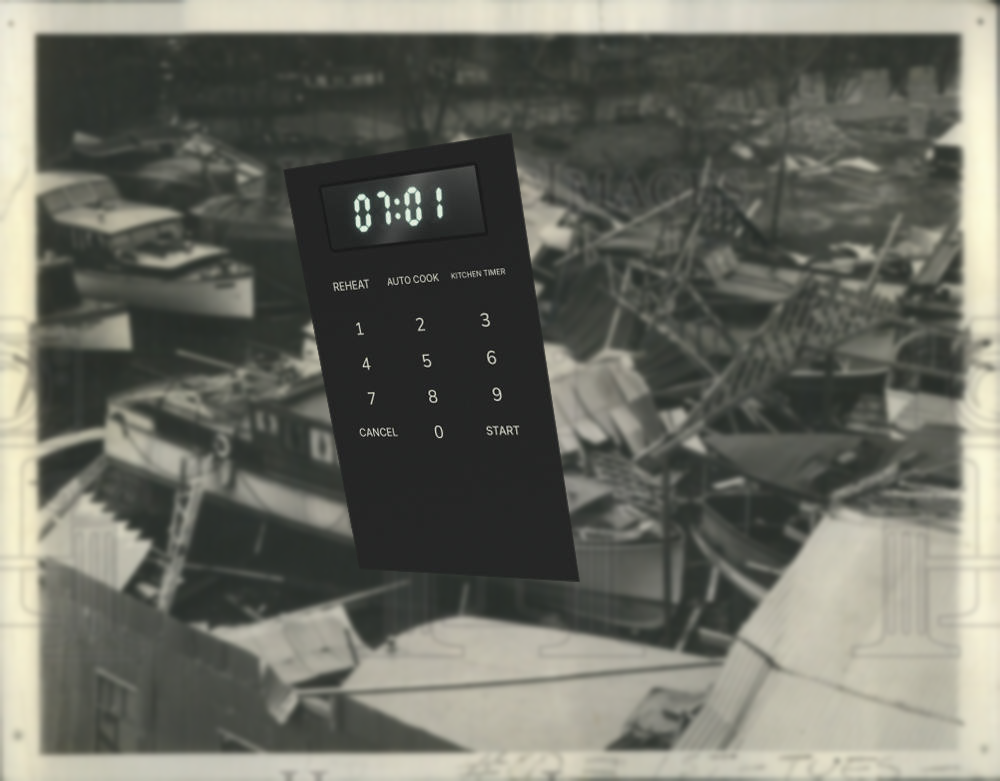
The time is 7:01
